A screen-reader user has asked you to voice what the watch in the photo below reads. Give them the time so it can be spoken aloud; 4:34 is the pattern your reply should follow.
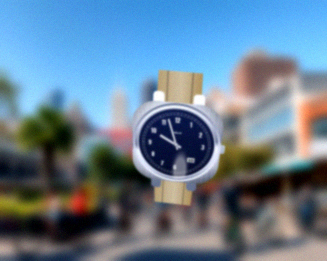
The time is 9:57
